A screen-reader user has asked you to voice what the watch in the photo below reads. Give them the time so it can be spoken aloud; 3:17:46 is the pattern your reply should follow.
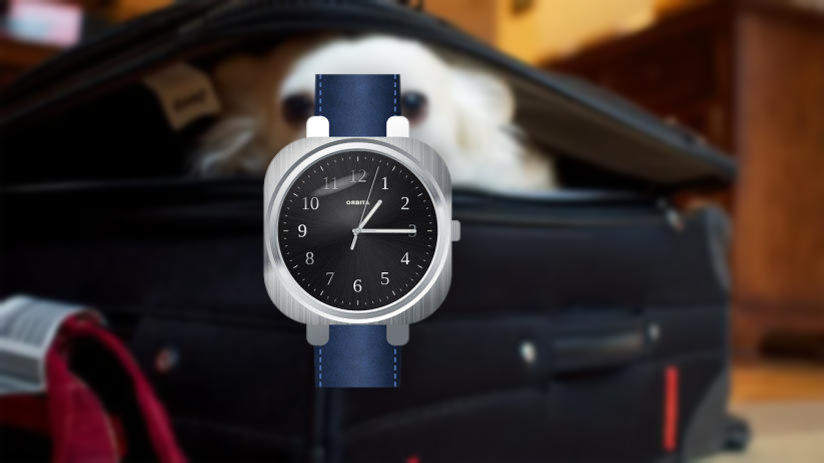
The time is 1:15:03
